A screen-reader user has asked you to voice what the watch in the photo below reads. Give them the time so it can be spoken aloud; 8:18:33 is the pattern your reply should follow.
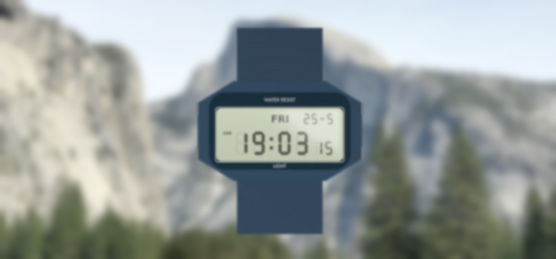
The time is 19:03:15
